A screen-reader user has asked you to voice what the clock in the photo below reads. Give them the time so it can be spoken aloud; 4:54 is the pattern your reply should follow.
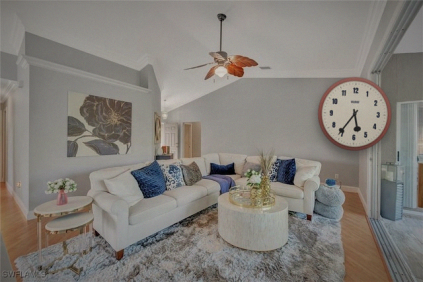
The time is 5:36
